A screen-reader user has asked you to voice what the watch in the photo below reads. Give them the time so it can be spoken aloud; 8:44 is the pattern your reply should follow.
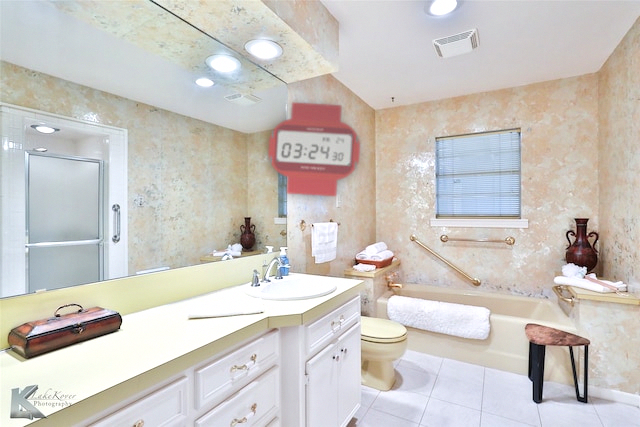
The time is 3:24
